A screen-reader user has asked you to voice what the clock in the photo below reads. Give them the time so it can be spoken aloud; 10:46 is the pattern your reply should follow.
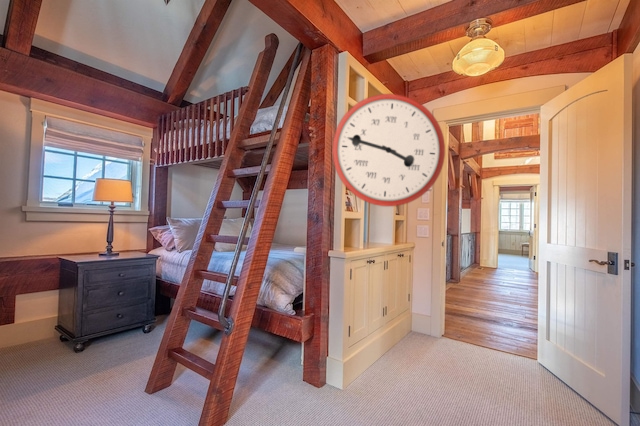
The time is 3:47
